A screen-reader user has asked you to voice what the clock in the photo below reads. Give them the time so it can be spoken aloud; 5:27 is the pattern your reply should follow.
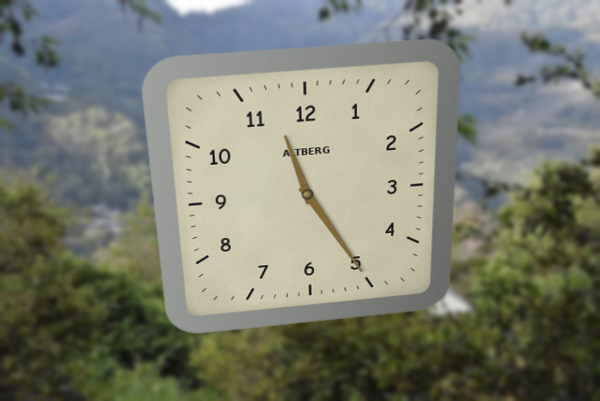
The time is 11:25
